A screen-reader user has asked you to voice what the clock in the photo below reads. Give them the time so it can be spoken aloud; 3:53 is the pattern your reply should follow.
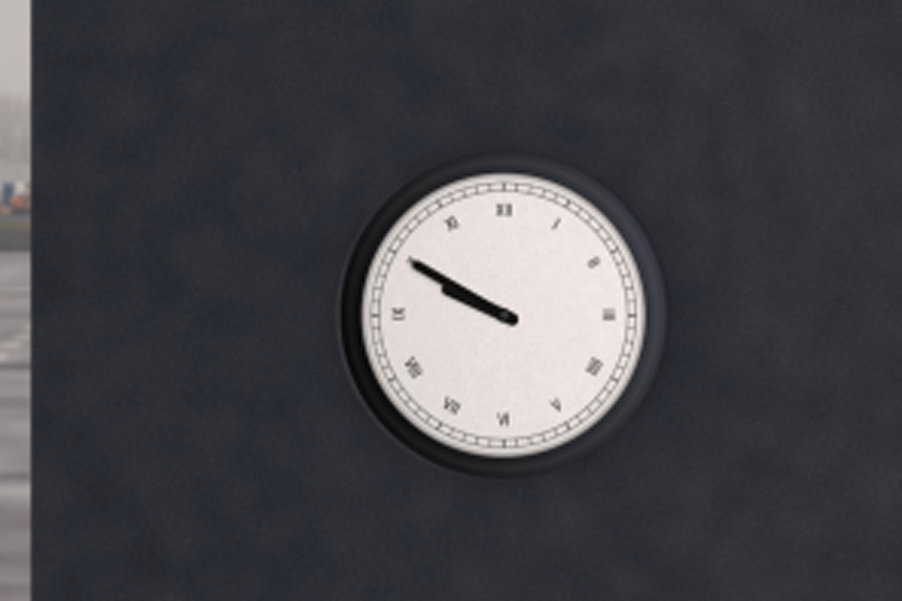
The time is 9:50
